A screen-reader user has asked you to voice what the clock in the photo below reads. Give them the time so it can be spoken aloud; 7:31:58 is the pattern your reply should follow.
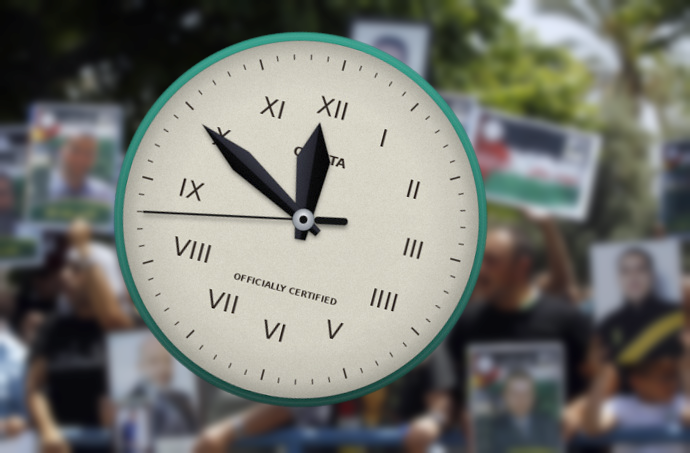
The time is 11:49:43
